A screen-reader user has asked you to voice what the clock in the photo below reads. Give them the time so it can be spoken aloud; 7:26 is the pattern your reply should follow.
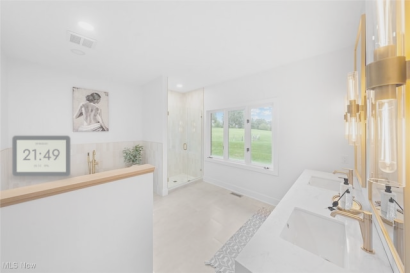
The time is 21:49
